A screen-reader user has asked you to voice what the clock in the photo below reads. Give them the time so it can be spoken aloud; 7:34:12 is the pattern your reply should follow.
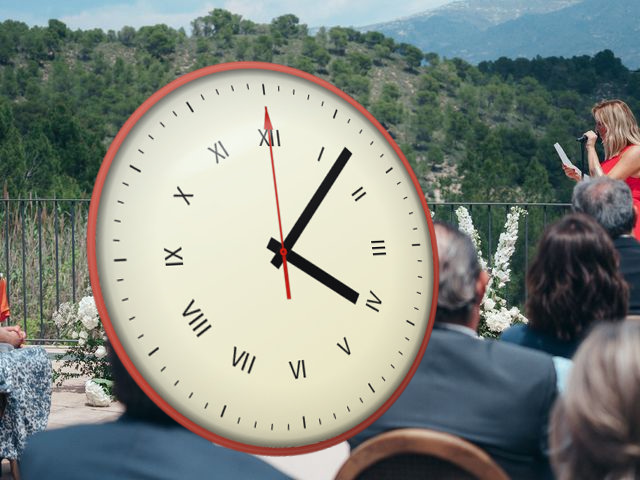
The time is 4:07:00
